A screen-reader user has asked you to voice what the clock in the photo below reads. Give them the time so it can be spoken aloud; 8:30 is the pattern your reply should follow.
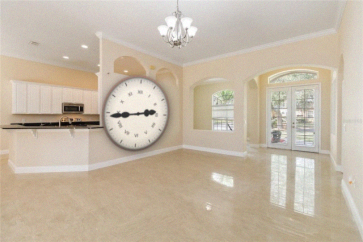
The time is 2:44
